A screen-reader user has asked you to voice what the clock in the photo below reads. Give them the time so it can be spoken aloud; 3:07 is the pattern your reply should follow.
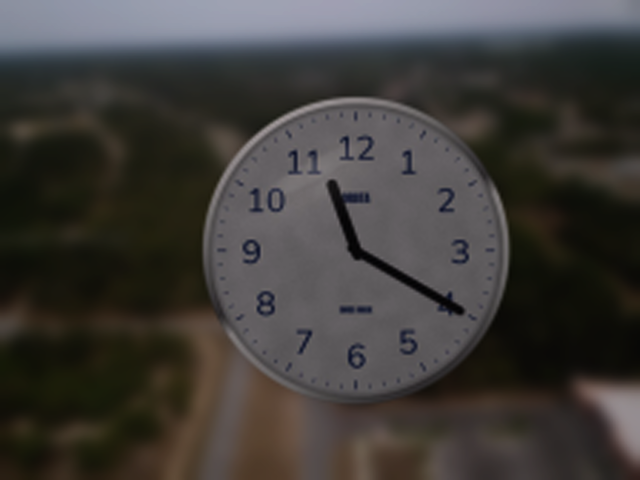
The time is 11:20
